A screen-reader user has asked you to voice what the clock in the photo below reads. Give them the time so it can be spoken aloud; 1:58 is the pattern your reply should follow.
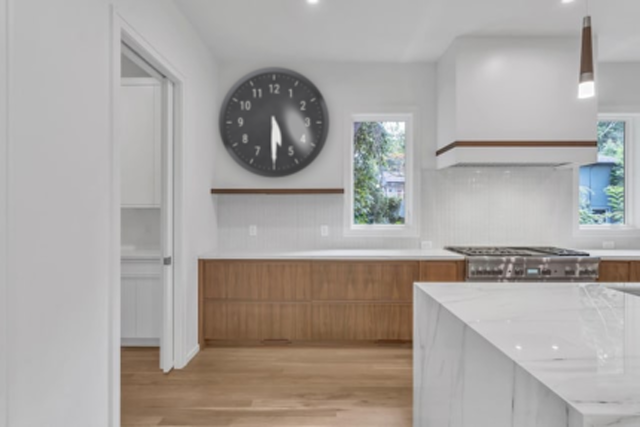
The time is 5:30
